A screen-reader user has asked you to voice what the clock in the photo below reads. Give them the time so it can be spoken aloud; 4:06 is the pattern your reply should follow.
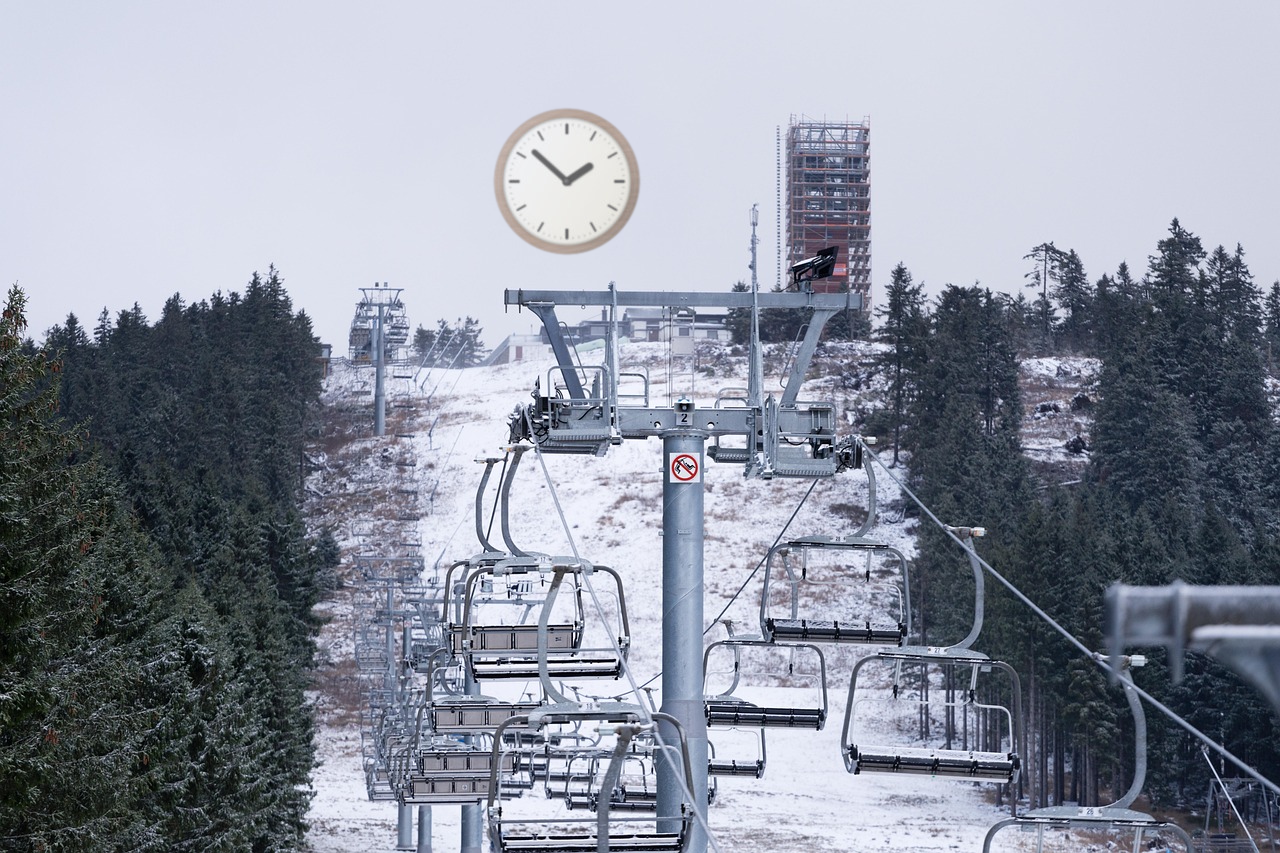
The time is 1:52
